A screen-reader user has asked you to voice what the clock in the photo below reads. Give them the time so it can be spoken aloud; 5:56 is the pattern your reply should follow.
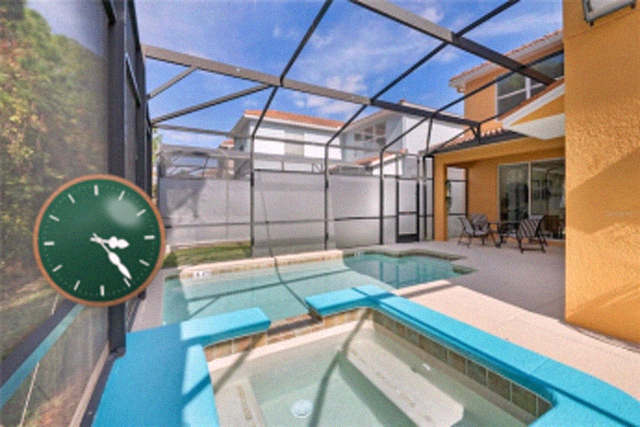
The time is 3:24
